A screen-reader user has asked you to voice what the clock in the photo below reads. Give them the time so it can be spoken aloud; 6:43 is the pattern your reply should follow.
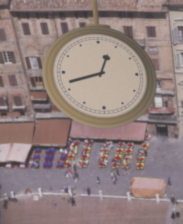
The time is 12:42
